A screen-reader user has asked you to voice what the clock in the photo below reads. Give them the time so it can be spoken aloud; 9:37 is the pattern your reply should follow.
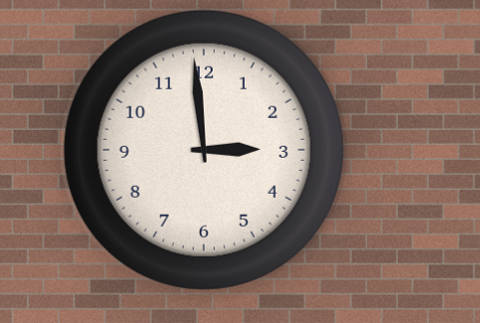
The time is 2:59
